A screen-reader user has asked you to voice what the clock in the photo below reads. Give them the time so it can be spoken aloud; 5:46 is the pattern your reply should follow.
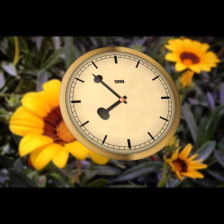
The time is 7:53
